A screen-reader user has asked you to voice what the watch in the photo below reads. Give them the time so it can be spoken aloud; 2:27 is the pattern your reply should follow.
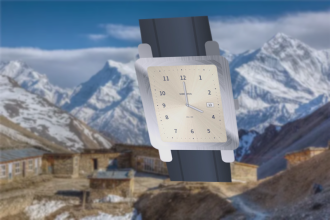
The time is 4:00
